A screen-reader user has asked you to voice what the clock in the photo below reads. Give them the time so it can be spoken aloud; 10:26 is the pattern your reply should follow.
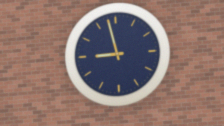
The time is 8:58
